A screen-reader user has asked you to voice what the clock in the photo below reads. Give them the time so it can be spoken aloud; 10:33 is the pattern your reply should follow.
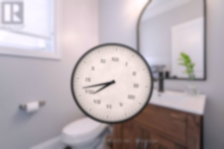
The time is 7:42
